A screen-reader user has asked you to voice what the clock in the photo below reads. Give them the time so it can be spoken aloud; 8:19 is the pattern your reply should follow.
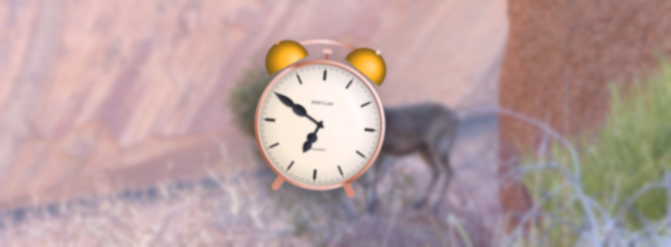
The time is 6:50
